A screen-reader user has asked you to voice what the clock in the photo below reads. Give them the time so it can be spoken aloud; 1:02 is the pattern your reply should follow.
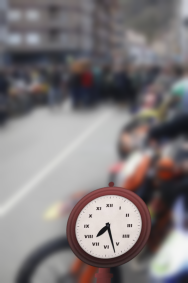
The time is 7:27
